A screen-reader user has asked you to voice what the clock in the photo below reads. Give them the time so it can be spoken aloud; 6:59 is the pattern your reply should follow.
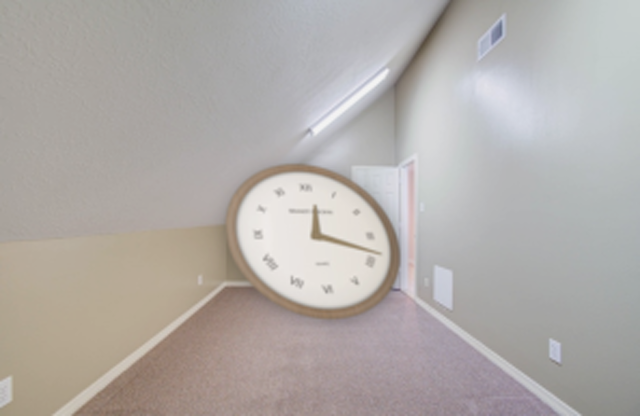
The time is 12:18
